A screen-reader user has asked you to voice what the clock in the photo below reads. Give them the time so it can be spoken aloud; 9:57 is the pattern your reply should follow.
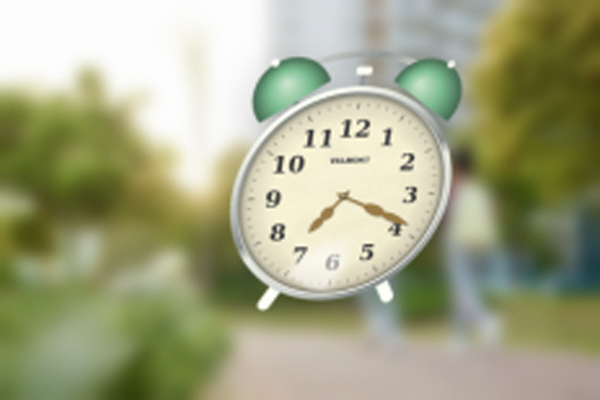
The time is 7:19
